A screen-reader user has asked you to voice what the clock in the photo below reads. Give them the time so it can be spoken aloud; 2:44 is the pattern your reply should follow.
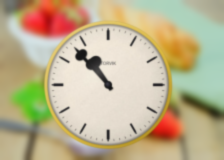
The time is 10:53
